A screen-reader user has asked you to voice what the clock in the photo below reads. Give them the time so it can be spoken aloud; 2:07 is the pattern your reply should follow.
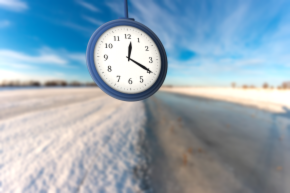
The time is 12:20
